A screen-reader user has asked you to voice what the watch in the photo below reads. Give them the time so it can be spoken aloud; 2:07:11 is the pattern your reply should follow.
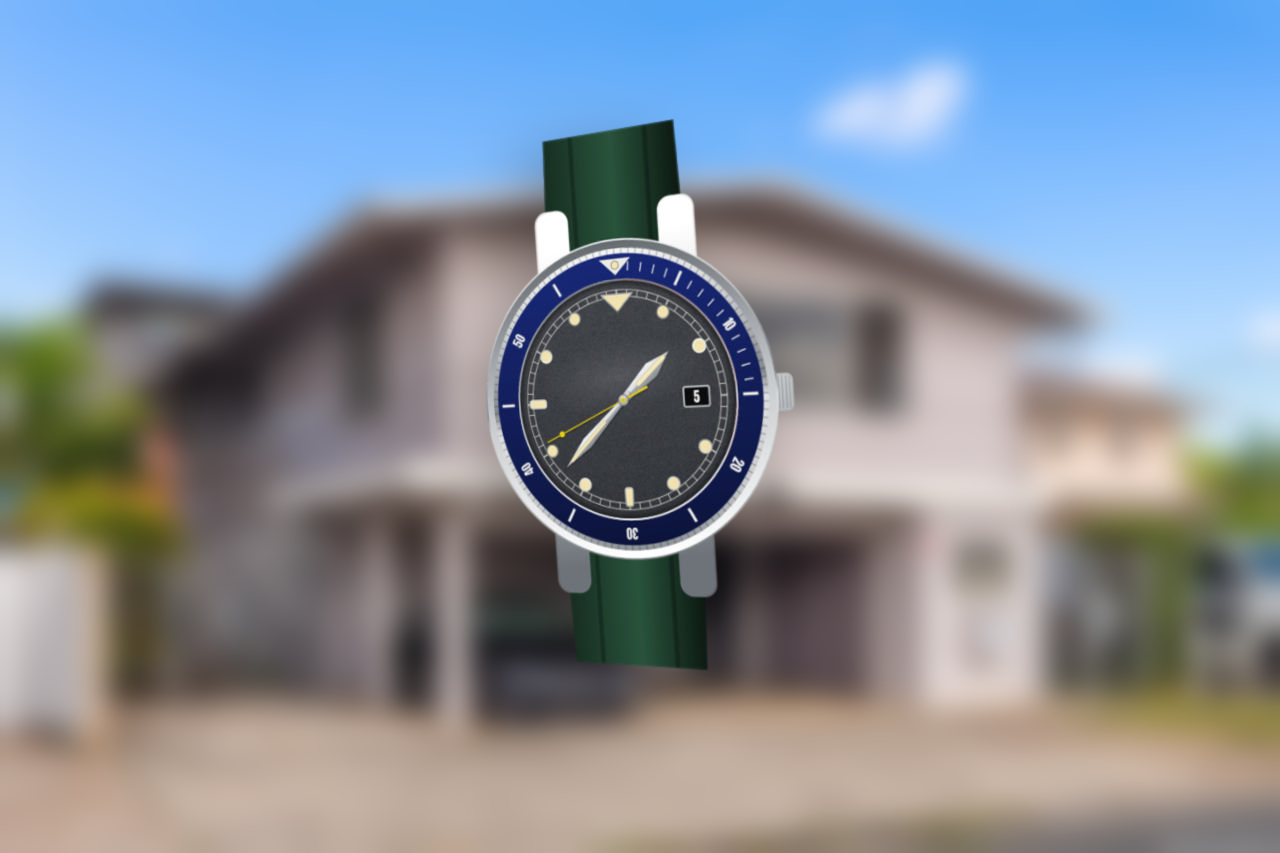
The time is 1:37:41
